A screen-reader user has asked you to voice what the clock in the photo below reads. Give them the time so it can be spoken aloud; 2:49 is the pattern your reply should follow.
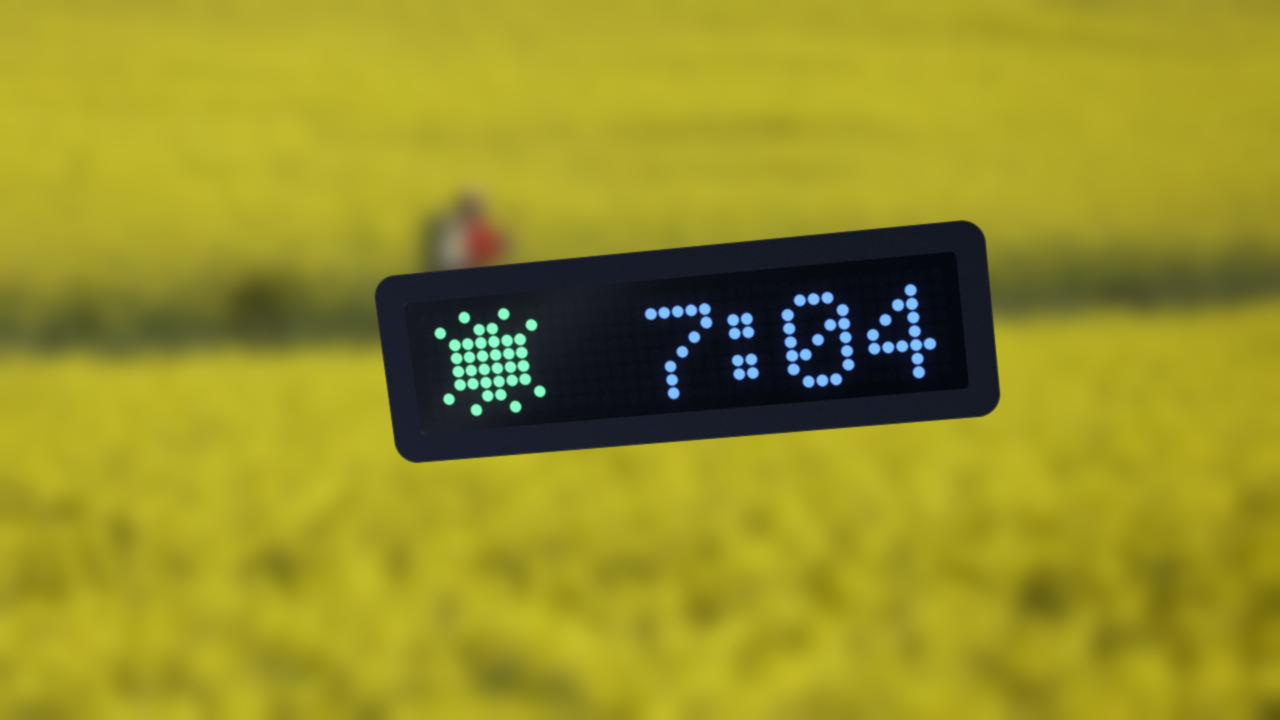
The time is 7:04
